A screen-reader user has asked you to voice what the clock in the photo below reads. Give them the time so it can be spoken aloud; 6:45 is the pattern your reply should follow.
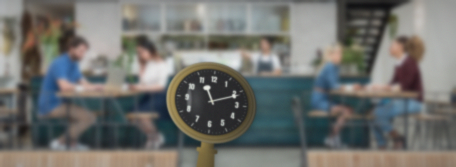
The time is 11:11
